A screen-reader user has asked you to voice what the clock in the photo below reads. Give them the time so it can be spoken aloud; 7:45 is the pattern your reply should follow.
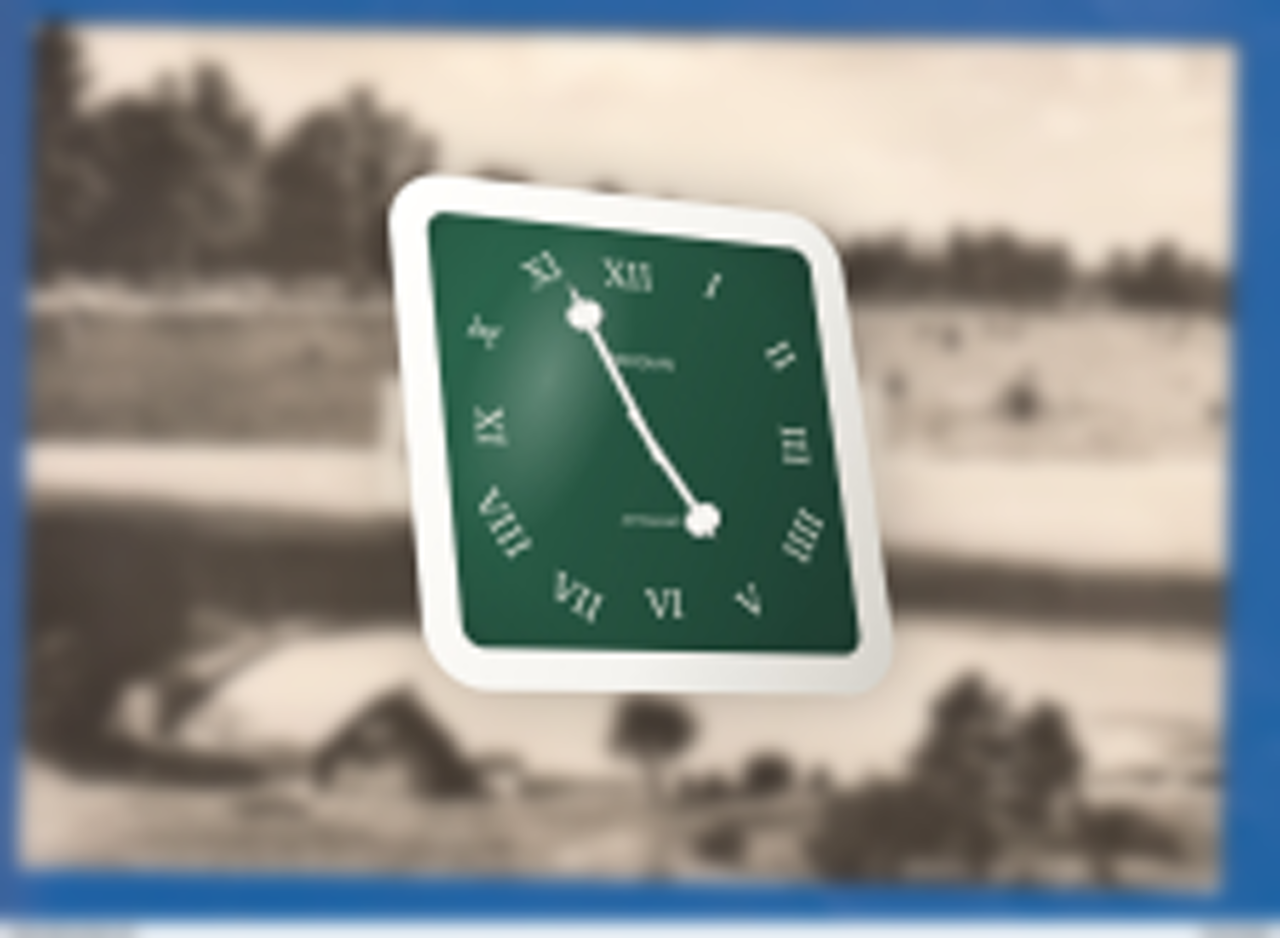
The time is 4:56
